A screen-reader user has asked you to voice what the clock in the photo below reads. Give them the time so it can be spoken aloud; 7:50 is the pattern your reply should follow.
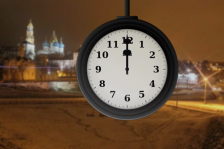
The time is 12:00
